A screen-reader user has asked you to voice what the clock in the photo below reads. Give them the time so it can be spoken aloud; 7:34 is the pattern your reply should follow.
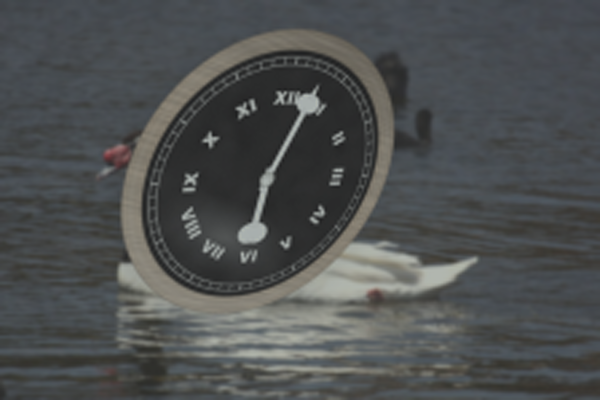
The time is 6:03
